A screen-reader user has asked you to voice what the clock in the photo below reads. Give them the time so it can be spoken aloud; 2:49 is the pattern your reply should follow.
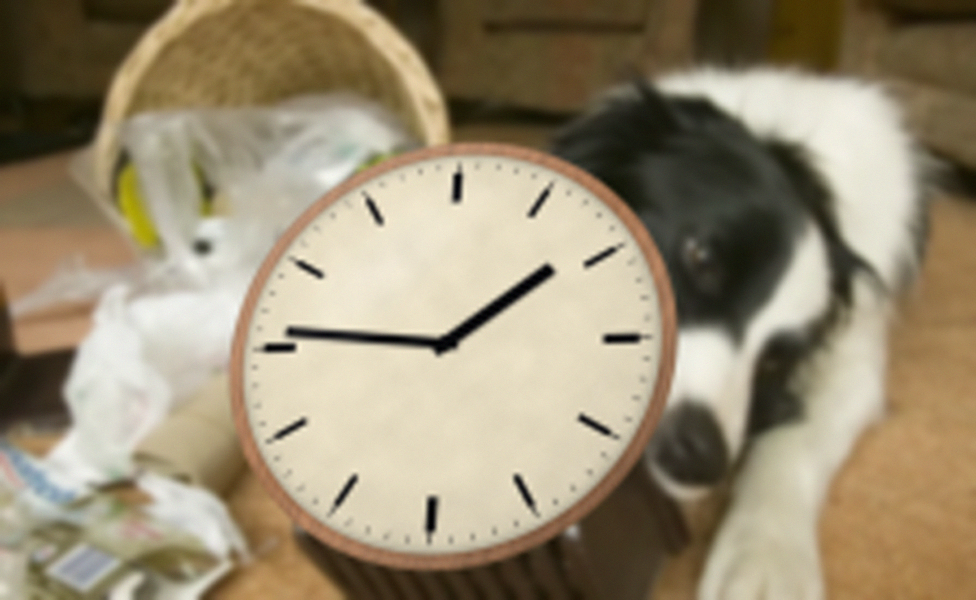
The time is 1:46
